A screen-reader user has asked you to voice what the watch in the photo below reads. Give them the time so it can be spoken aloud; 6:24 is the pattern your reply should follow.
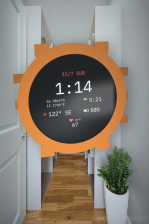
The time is 1:14
